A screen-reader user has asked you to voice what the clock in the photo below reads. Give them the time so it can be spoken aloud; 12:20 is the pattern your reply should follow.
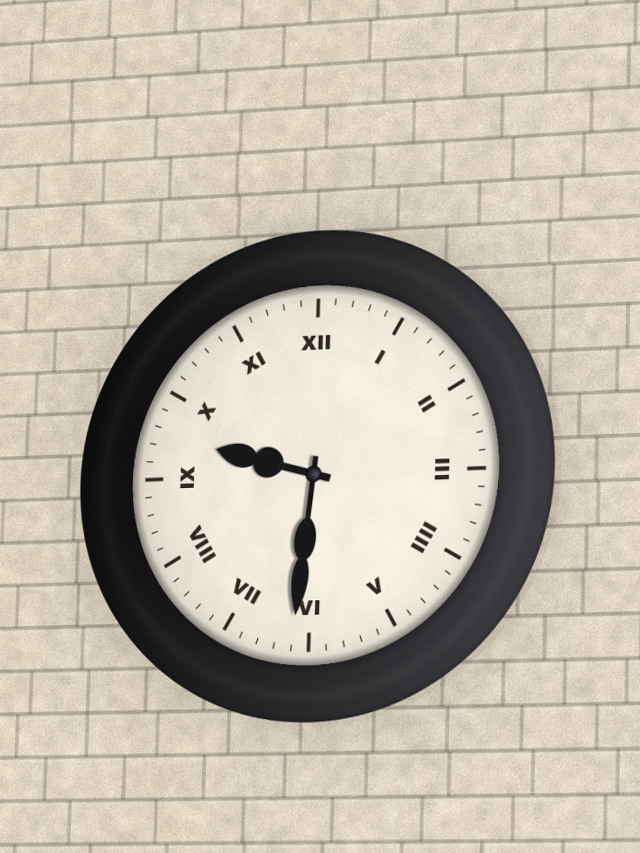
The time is 9:31
